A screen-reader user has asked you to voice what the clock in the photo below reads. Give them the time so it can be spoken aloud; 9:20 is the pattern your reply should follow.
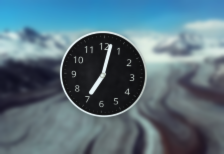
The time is 7:02
